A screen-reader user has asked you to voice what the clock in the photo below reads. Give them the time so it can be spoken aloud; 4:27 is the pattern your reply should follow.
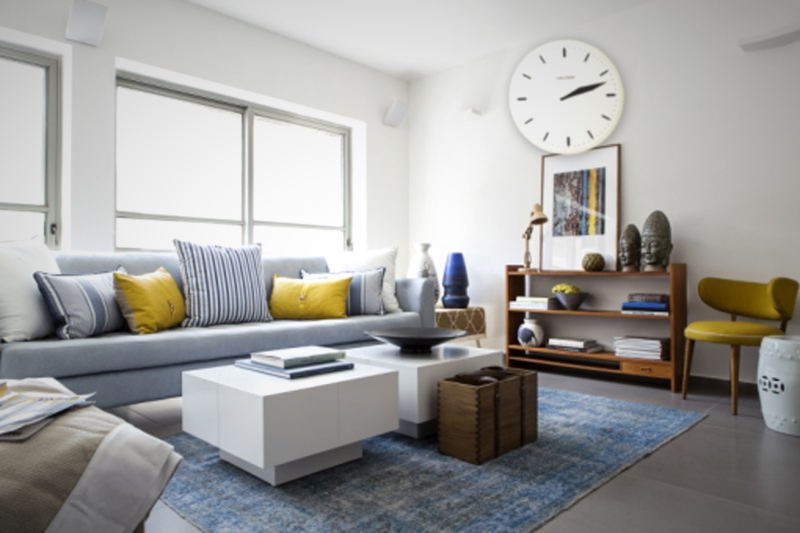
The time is 2:12
